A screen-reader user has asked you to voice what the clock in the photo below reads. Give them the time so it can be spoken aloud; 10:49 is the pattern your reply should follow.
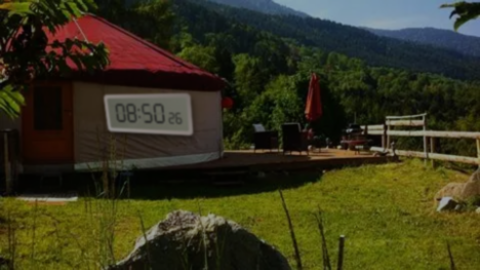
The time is 8:50
